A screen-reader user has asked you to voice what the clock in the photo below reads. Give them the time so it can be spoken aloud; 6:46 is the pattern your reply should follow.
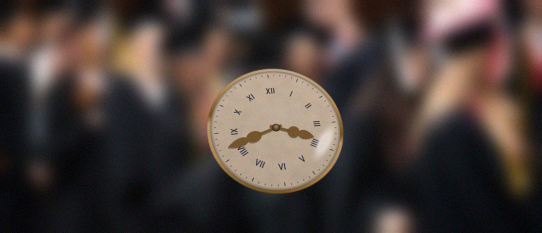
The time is 3:42
